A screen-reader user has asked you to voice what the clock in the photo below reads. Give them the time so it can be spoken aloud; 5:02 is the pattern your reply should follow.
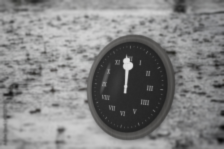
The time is 11:59
